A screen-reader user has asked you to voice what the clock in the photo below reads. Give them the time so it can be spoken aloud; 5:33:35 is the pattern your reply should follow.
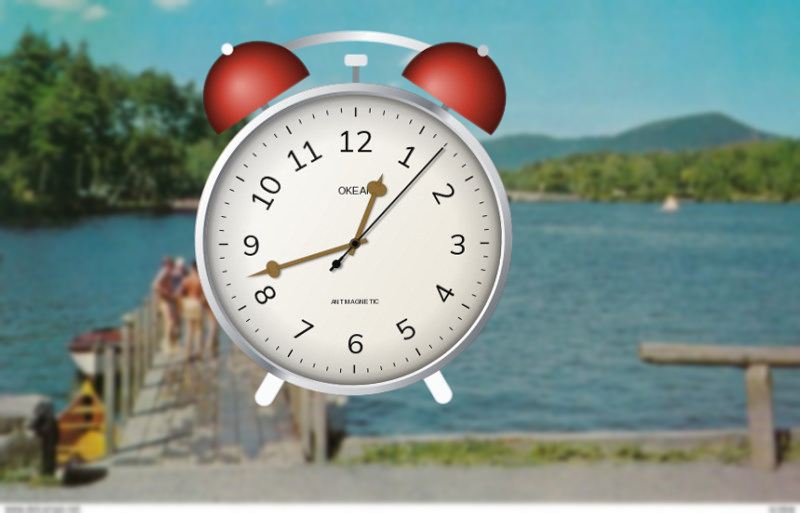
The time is 12:42:07
